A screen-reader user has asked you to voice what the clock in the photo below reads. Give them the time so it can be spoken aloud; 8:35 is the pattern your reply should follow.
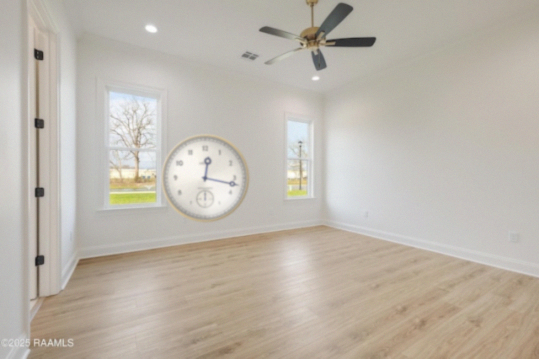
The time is 12:17
